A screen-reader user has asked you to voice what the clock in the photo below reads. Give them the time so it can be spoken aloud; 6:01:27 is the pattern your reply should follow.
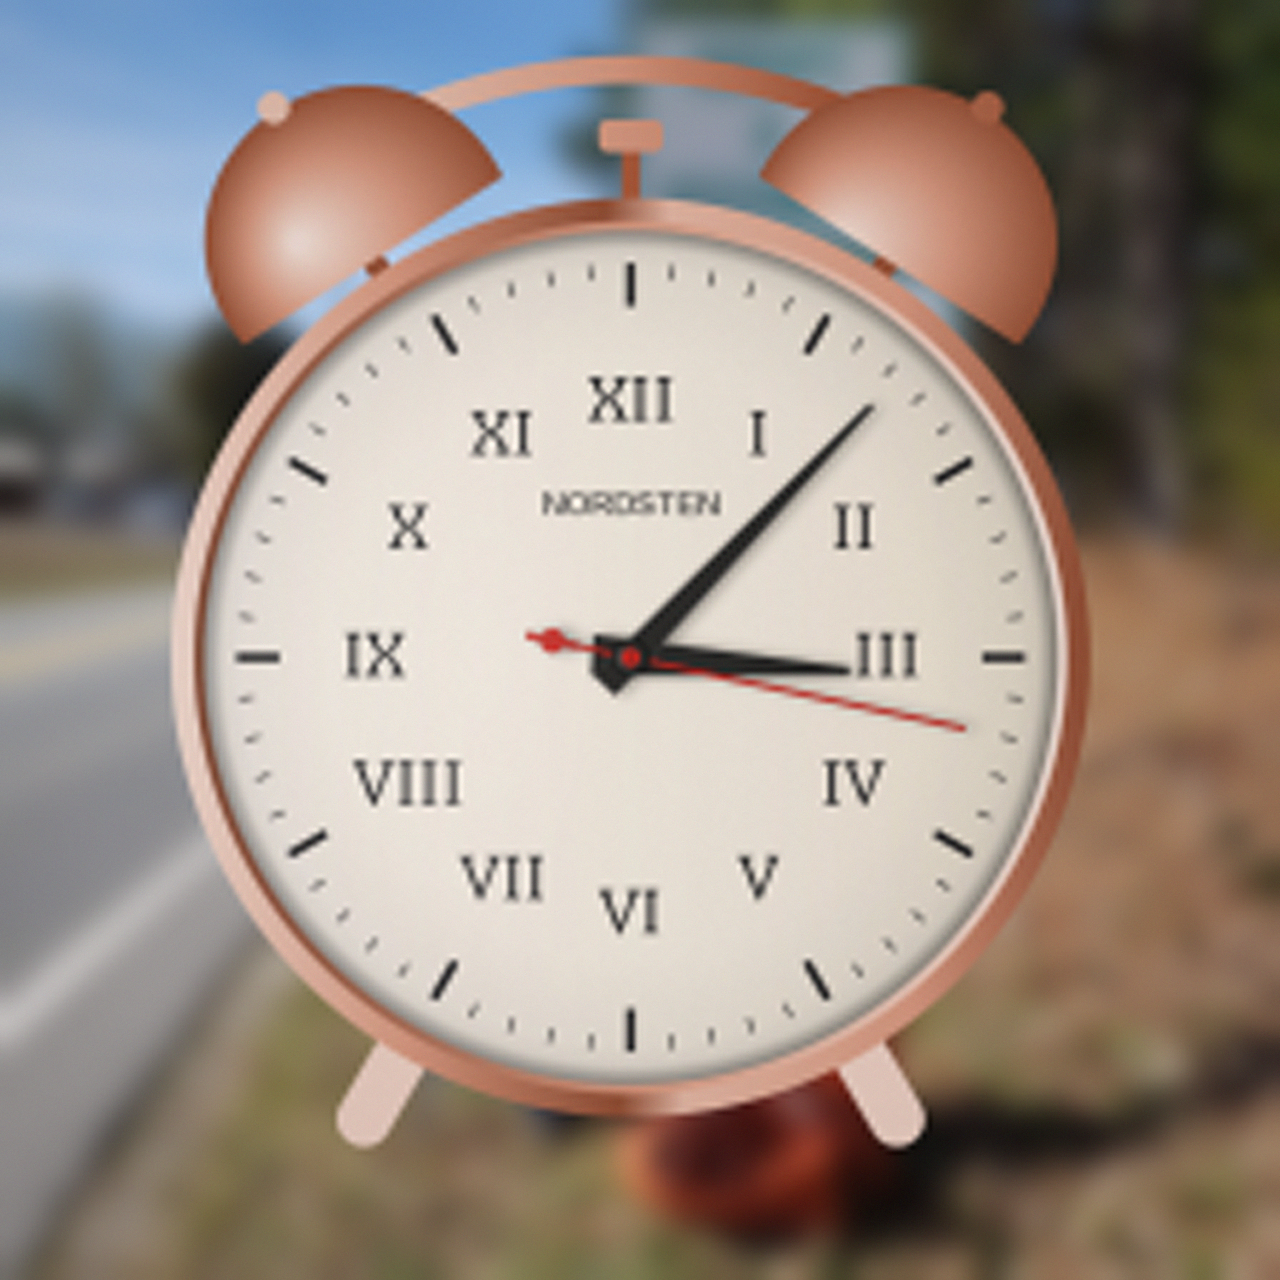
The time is 3:07:17
